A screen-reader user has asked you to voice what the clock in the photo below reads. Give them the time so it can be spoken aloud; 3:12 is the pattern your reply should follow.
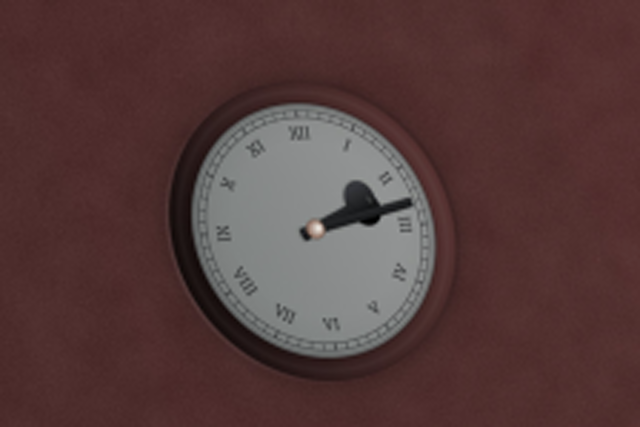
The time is 2:13
